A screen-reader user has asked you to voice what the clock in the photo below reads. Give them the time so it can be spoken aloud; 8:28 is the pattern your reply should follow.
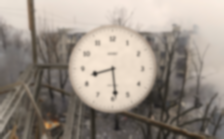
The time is 8:29
